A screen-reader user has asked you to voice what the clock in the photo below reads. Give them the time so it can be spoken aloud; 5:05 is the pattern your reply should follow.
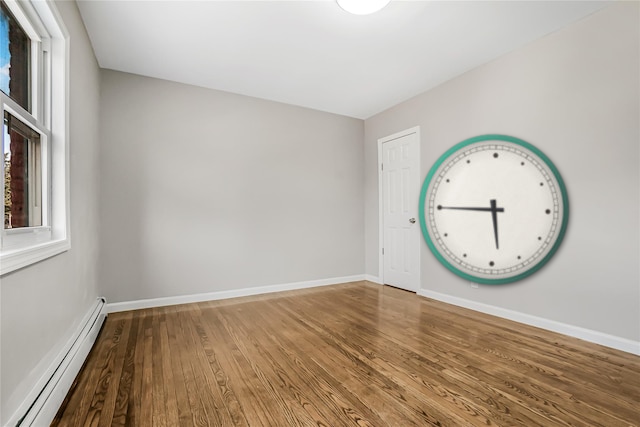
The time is 5:45
